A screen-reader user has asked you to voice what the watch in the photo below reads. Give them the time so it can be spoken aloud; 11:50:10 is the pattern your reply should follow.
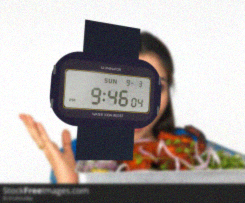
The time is 9:46:04
